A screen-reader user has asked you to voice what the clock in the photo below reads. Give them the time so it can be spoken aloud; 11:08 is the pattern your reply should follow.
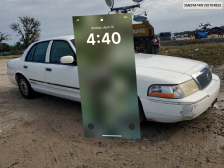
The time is 4:40
